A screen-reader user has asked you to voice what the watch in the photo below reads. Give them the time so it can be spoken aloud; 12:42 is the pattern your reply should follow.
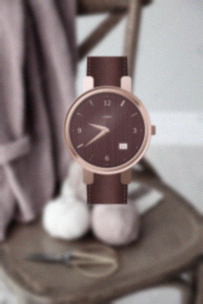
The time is 9:39
